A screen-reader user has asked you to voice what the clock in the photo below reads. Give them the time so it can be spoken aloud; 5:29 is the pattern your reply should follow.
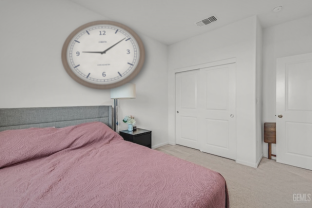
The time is 9:09
